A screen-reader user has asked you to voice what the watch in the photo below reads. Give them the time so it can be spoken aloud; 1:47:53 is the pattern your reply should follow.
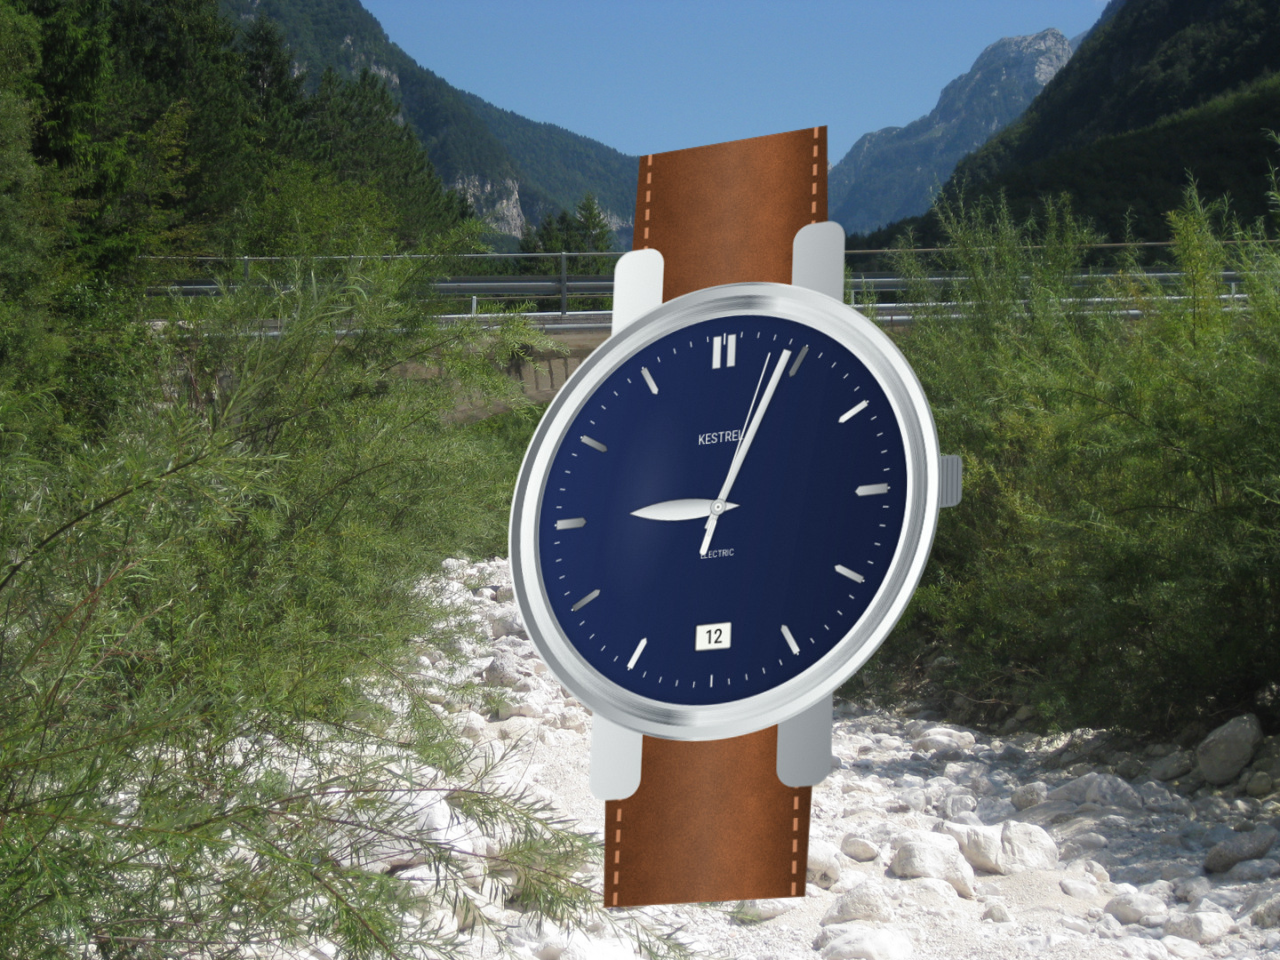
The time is 9:04:03
